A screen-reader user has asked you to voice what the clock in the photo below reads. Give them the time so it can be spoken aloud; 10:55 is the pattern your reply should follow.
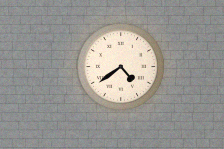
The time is 4:39
